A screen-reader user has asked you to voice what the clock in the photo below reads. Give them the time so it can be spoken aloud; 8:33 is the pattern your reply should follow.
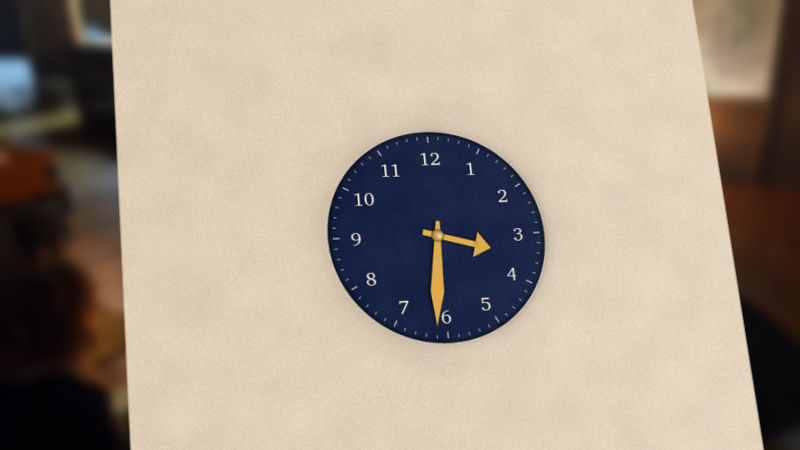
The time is 3:31
